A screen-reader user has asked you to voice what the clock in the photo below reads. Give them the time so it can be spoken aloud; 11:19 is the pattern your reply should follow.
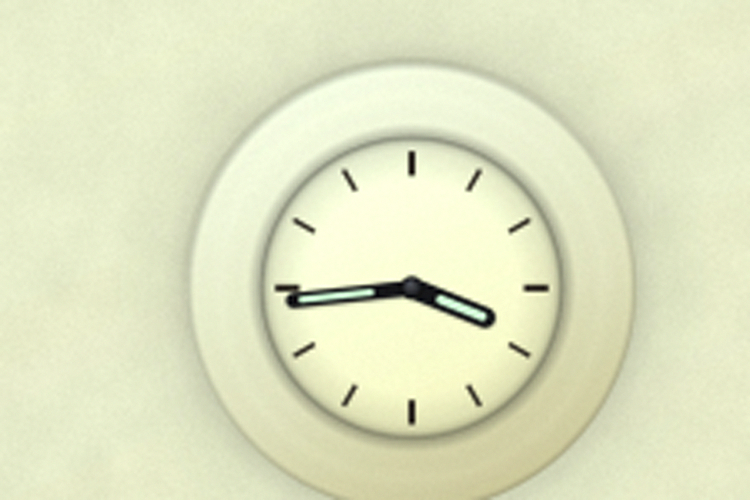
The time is 3:44
